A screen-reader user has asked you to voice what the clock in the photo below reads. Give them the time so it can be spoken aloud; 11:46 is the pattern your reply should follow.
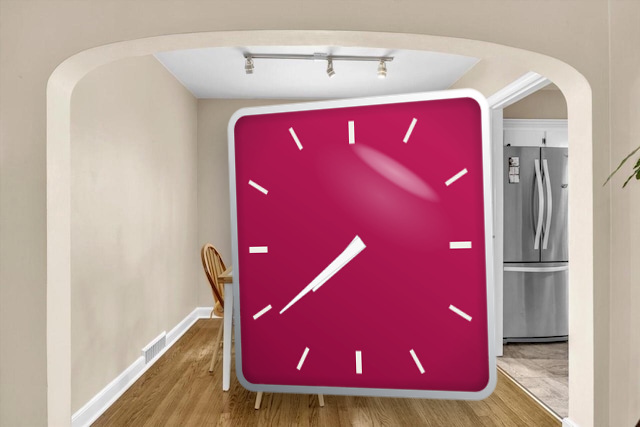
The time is 7:39
